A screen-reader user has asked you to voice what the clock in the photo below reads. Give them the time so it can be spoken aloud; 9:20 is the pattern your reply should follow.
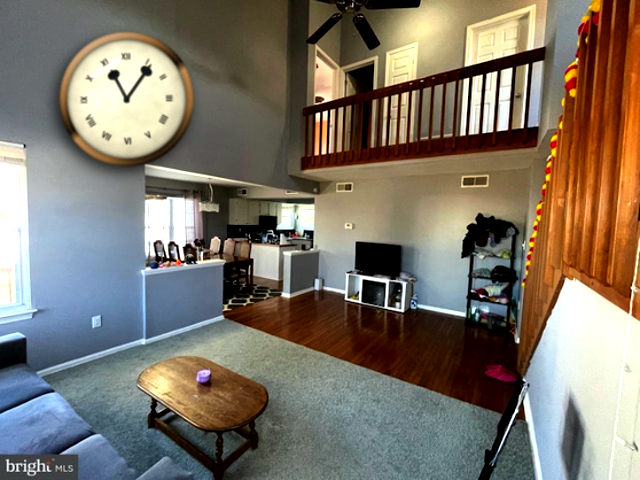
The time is 11:06
